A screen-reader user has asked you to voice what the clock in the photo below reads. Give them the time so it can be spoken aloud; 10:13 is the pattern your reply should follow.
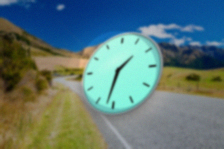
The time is 1:32
